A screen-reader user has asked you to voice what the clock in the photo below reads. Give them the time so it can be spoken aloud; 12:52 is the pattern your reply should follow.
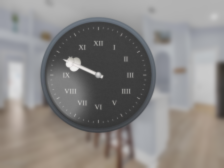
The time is 9:49
